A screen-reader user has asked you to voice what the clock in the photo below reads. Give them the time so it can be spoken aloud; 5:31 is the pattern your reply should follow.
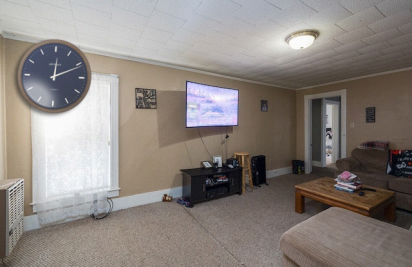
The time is 12:11
